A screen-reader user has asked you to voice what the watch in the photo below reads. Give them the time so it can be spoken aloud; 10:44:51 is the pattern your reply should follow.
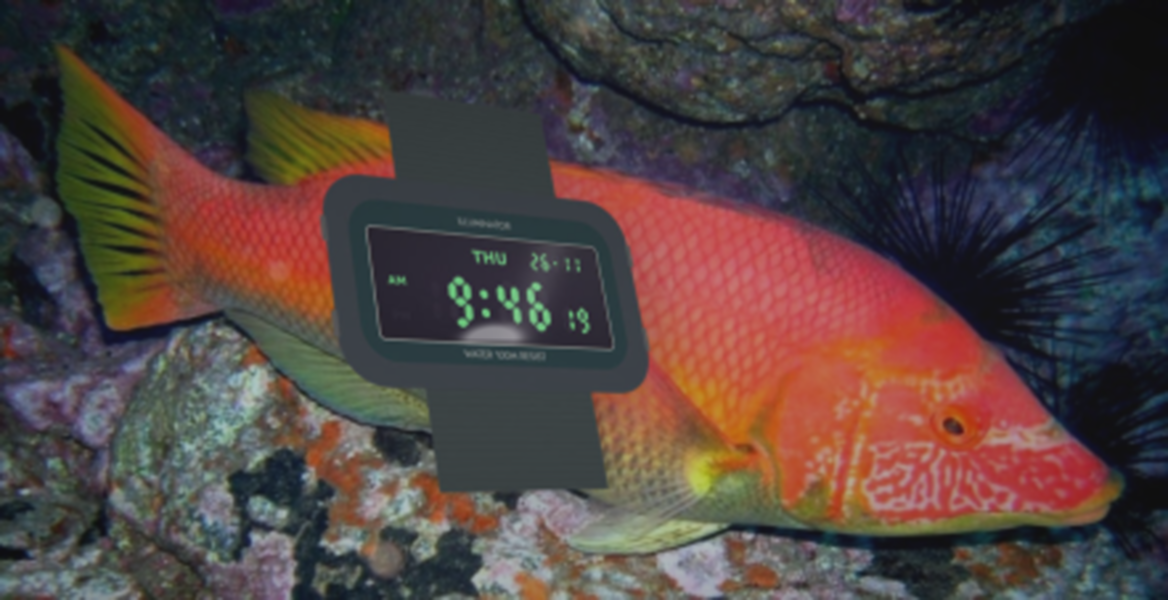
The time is 9:46:19
